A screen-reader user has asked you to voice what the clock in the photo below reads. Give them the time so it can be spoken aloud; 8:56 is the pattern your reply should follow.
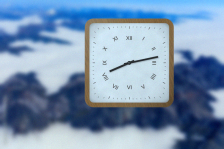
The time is 8:13
